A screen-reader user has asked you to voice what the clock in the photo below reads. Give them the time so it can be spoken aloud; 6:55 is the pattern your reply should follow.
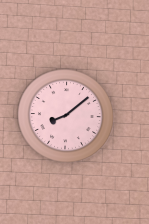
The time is 8:08
